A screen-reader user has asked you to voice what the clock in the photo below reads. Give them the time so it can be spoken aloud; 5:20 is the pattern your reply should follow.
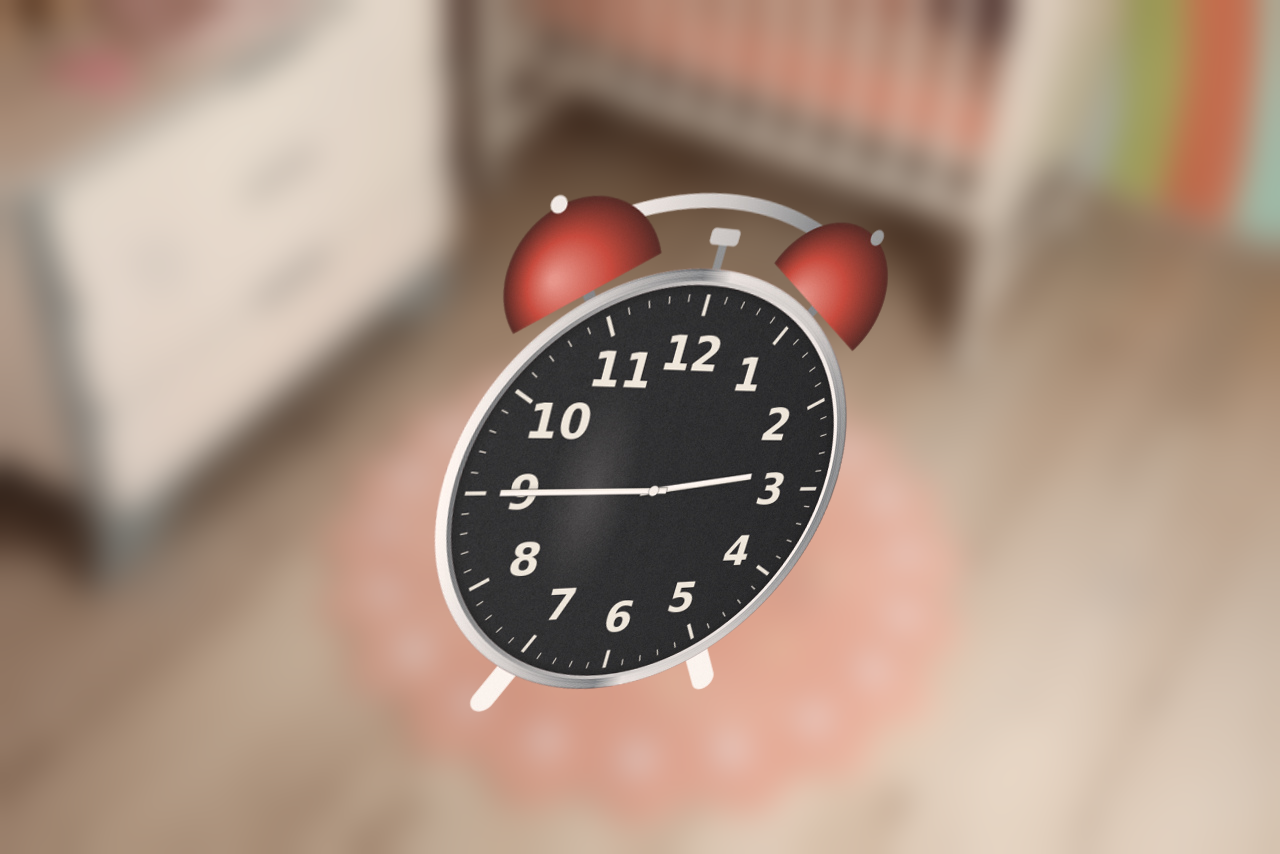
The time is 2:45
